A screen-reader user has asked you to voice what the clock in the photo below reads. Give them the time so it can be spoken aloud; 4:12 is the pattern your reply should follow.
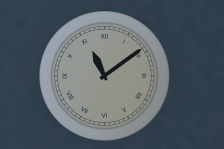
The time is 11:09
